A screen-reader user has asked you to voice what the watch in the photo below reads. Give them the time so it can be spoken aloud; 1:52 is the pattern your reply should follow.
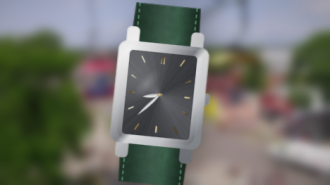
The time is 8:37
